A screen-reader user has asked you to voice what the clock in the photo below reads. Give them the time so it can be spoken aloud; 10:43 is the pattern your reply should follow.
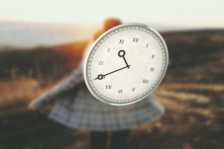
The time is 10:40
